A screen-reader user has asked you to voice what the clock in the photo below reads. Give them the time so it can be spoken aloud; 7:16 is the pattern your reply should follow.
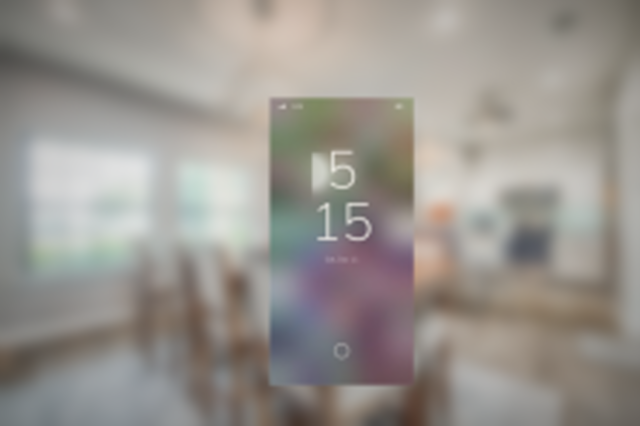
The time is 5:15
